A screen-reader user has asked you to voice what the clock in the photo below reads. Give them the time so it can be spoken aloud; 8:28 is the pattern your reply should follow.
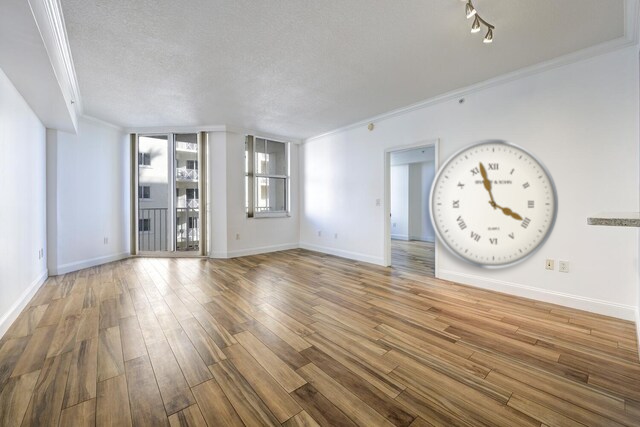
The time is 3:57
